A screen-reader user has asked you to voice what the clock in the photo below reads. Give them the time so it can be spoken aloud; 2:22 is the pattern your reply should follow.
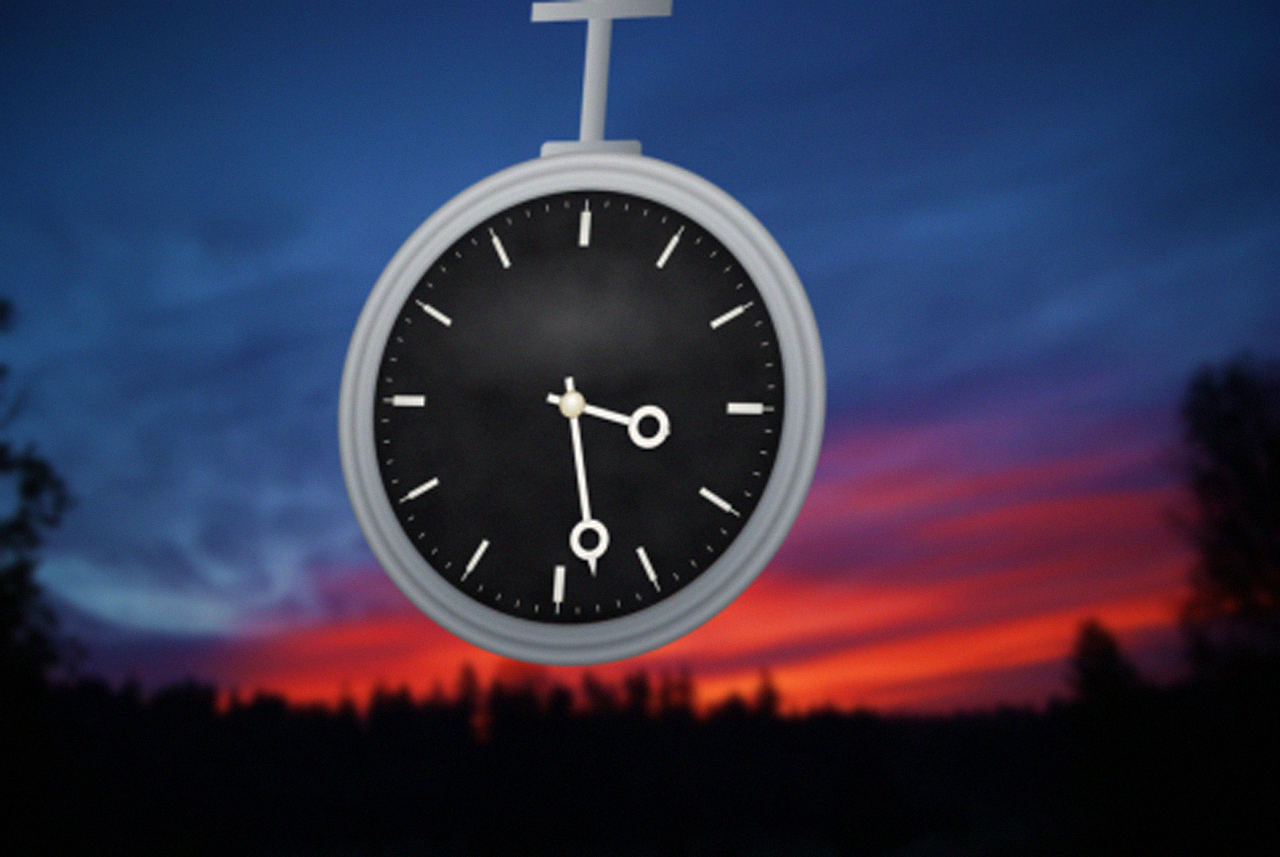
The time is 3:28
